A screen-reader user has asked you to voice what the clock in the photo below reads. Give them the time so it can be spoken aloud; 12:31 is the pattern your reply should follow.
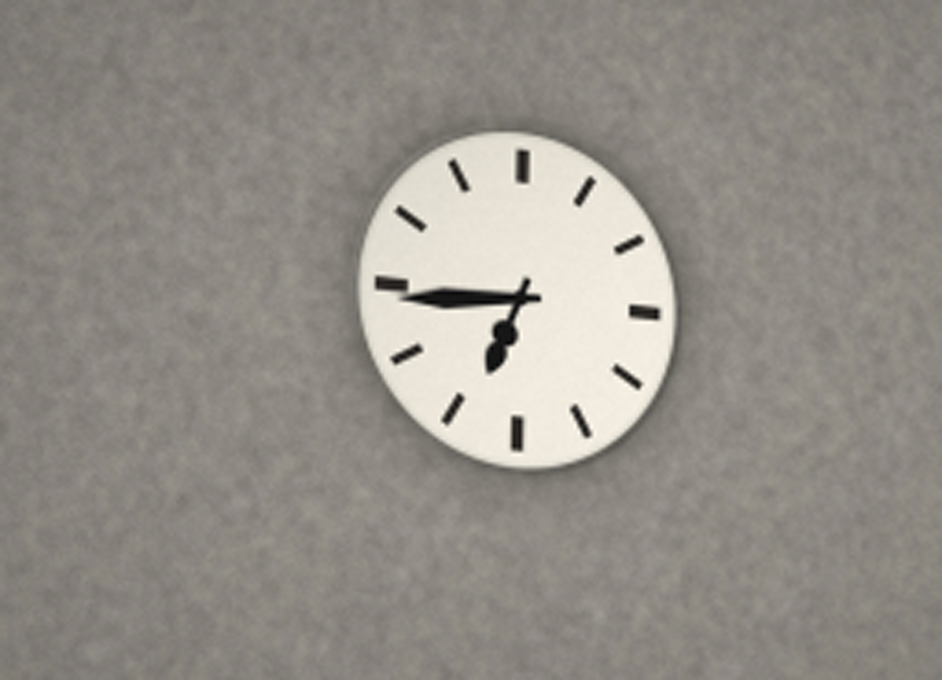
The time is 6:44
